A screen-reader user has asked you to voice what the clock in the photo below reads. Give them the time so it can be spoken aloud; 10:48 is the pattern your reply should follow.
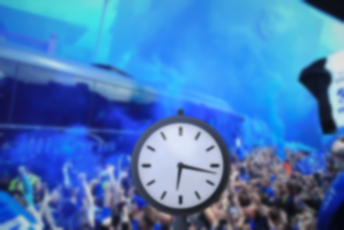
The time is 6:17
